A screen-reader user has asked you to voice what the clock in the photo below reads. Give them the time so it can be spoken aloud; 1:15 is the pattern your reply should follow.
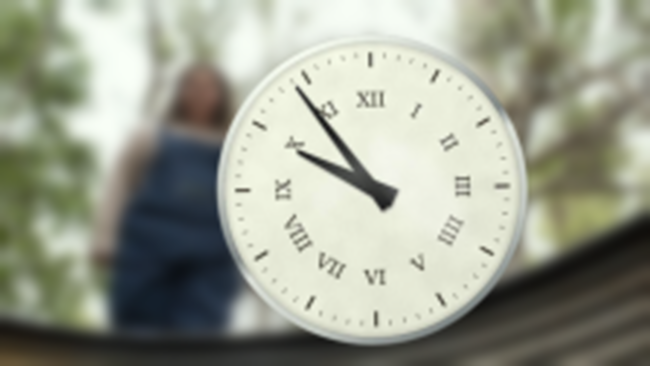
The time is 9:54
